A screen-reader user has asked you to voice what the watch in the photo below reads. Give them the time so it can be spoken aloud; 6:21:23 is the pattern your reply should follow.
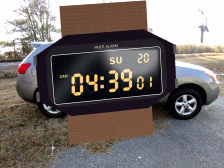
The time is 4:39:01
